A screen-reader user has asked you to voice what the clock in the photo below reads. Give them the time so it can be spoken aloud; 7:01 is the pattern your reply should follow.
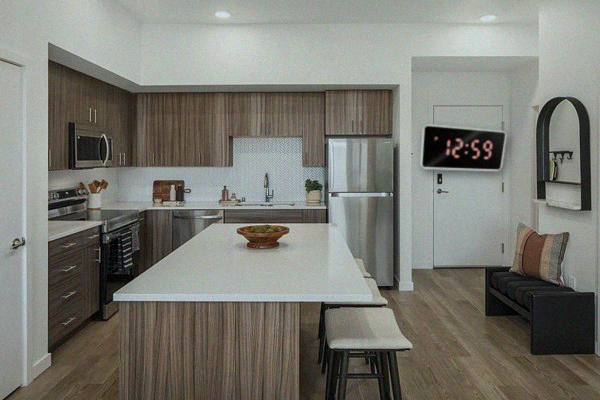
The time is 12:59
